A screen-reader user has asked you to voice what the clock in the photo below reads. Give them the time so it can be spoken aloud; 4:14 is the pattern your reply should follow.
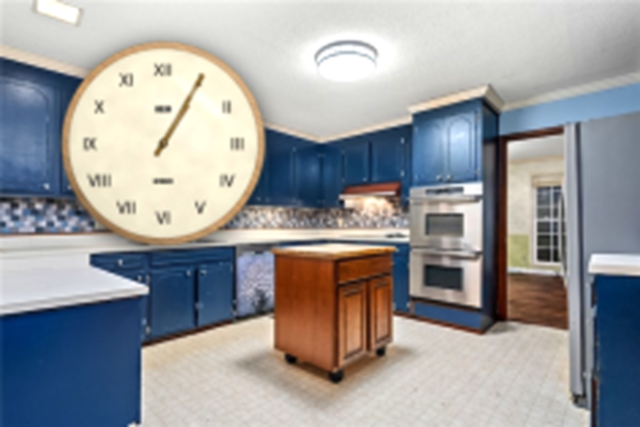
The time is 1:05
